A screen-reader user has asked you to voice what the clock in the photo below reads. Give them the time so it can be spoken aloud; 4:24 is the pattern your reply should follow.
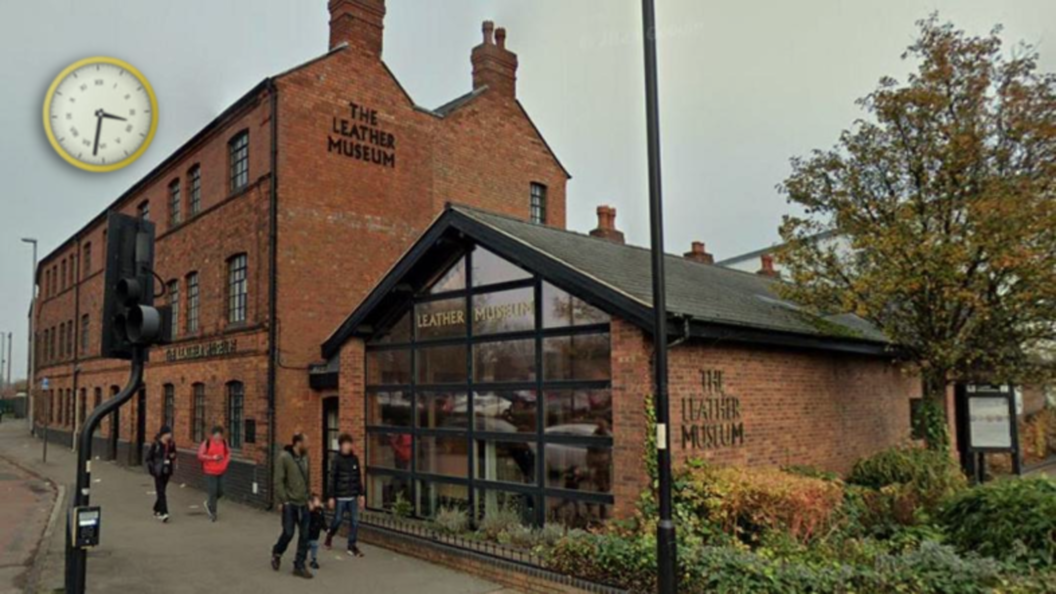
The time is 3:32
